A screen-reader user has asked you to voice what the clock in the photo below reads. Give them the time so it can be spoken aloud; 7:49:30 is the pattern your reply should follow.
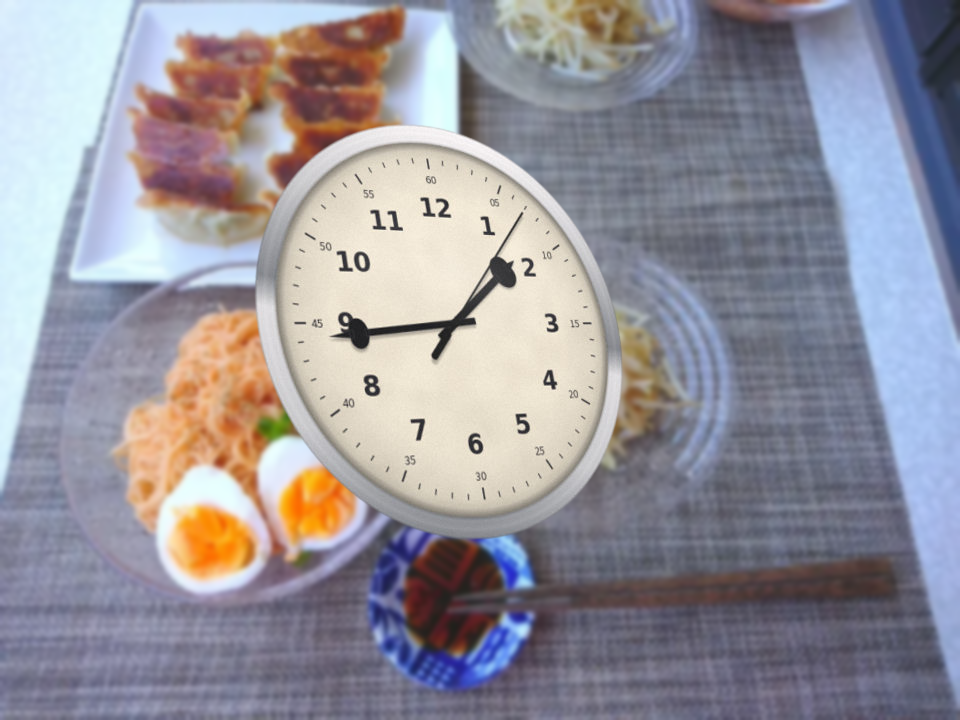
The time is 1:44:07
